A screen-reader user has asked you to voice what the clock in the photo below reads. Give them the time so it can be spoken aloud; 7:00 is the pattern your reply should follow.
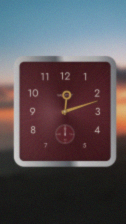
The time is 12:12
